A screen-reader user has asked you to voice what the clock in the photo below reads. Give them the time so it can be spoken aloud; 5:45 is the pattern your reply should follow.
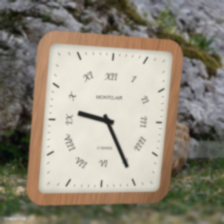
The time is 9:25
